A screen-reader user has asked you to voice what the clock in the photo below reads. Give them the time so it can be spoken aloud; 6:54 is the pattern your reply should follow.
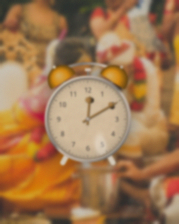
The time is 12:10
